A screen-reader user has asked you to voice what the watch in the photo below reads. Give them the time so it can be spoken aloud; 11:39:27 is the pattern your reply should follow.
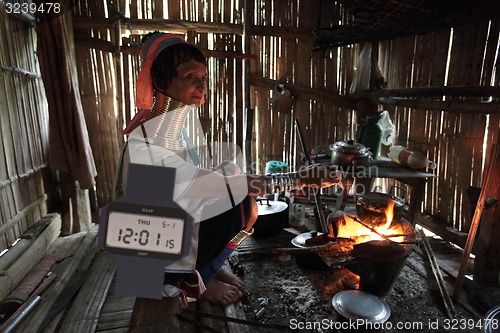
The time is 12:01:15
